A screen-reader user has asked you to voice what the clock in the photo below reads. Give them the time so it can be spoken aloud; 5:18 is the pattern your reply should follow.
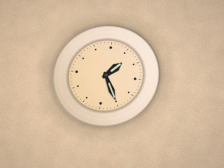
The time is 1:25
